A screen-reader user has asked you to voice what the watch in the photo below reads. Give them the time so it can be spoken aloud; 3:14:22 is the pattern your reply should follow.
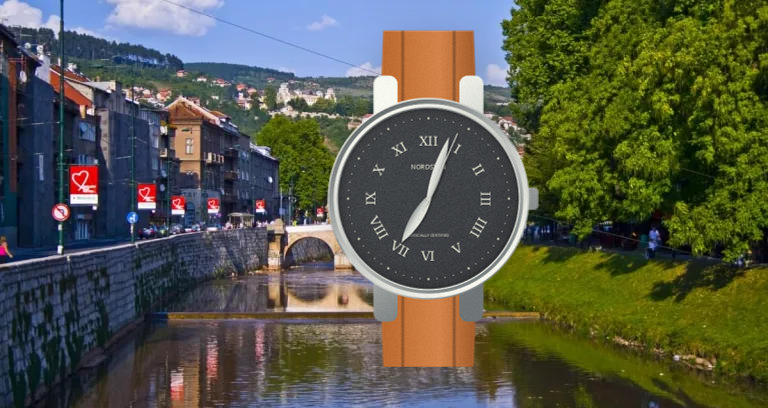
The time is 7:03:04
